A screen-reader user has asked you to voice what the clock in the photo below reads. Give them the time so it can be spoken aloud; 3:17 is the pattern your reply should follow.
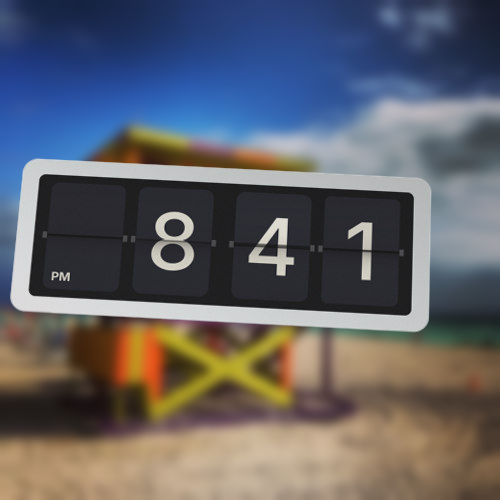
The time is 8:41
